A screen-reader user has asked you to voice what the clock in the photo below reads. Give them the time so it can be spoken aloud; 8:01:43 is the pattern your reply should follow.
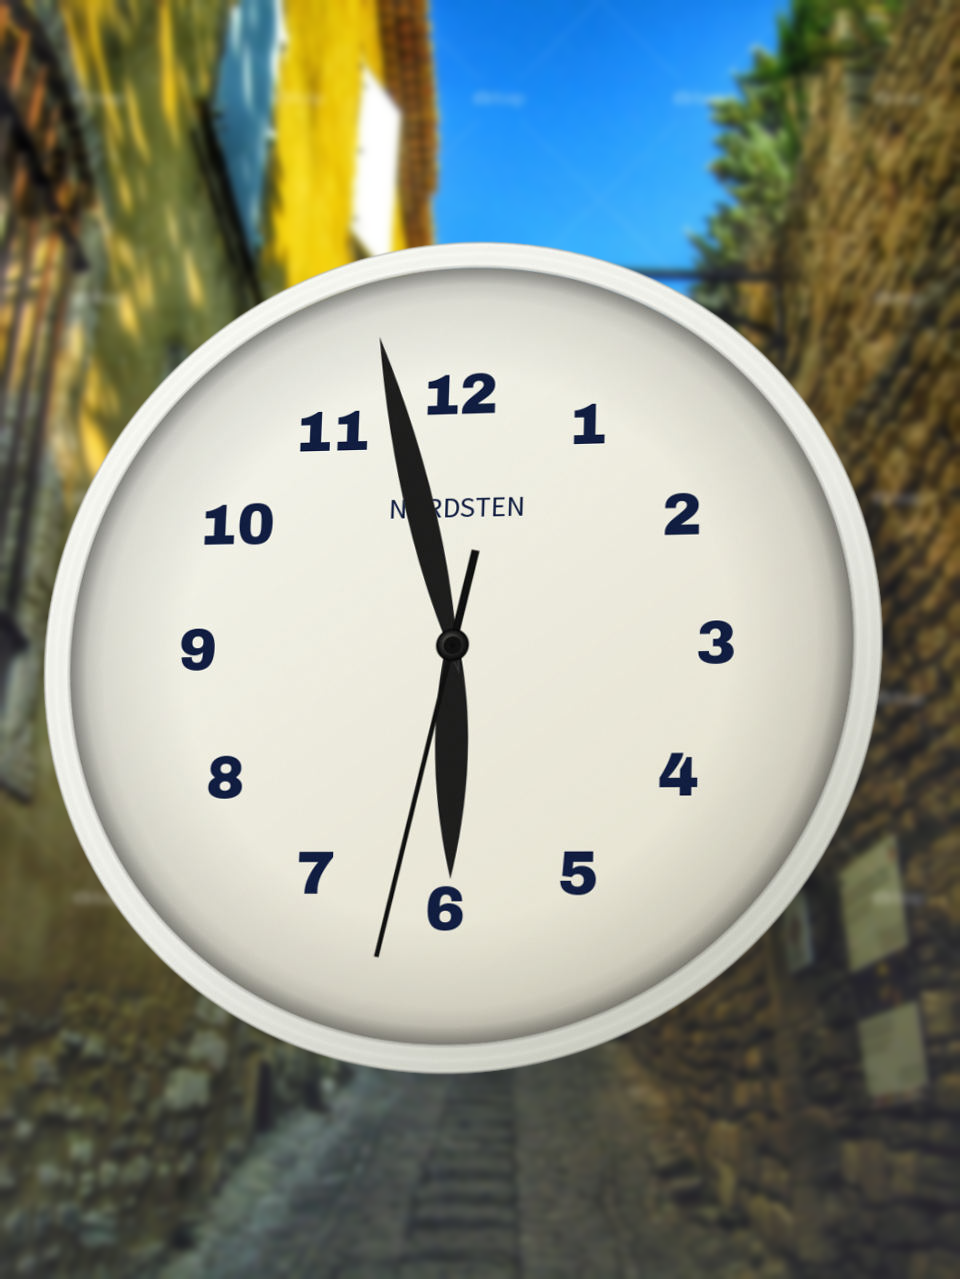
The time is 5:57:32
